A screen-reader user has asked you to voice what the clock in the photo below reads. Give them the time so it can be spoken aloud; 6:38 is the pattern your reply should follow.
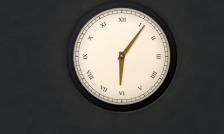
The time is 6:06
